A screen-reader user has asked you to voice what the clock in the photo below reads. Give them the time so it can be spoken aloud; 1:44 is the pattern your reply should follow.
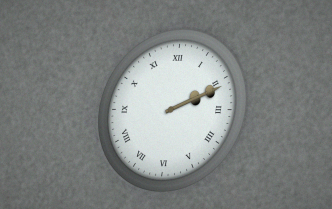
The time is 2:11
